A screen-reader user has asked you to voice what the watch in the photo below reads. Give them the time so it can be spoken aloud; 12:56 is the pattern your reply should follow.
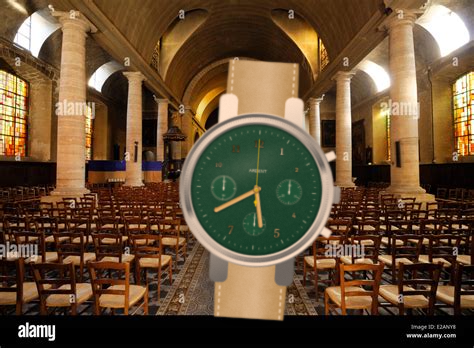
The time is 5:40
